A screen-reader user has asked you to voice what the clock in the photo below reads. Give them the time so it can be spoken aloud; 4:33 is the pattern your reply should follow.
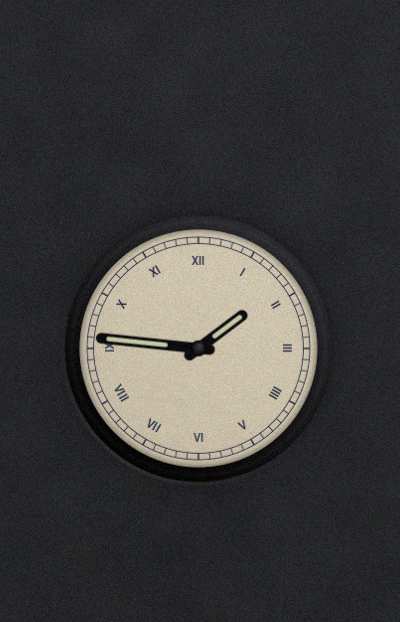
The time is 1:46
